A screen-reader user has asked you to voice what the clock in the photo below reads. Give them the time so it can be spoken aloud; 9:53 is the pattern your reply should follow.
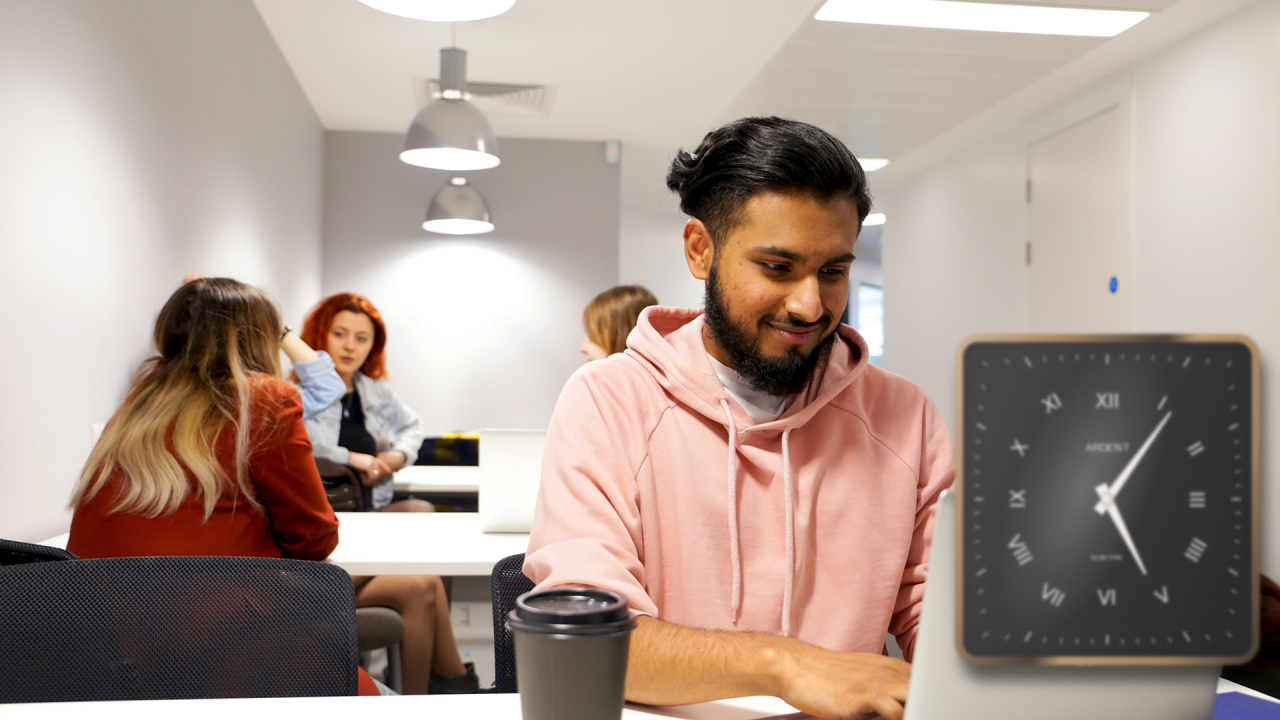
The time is 5:06
